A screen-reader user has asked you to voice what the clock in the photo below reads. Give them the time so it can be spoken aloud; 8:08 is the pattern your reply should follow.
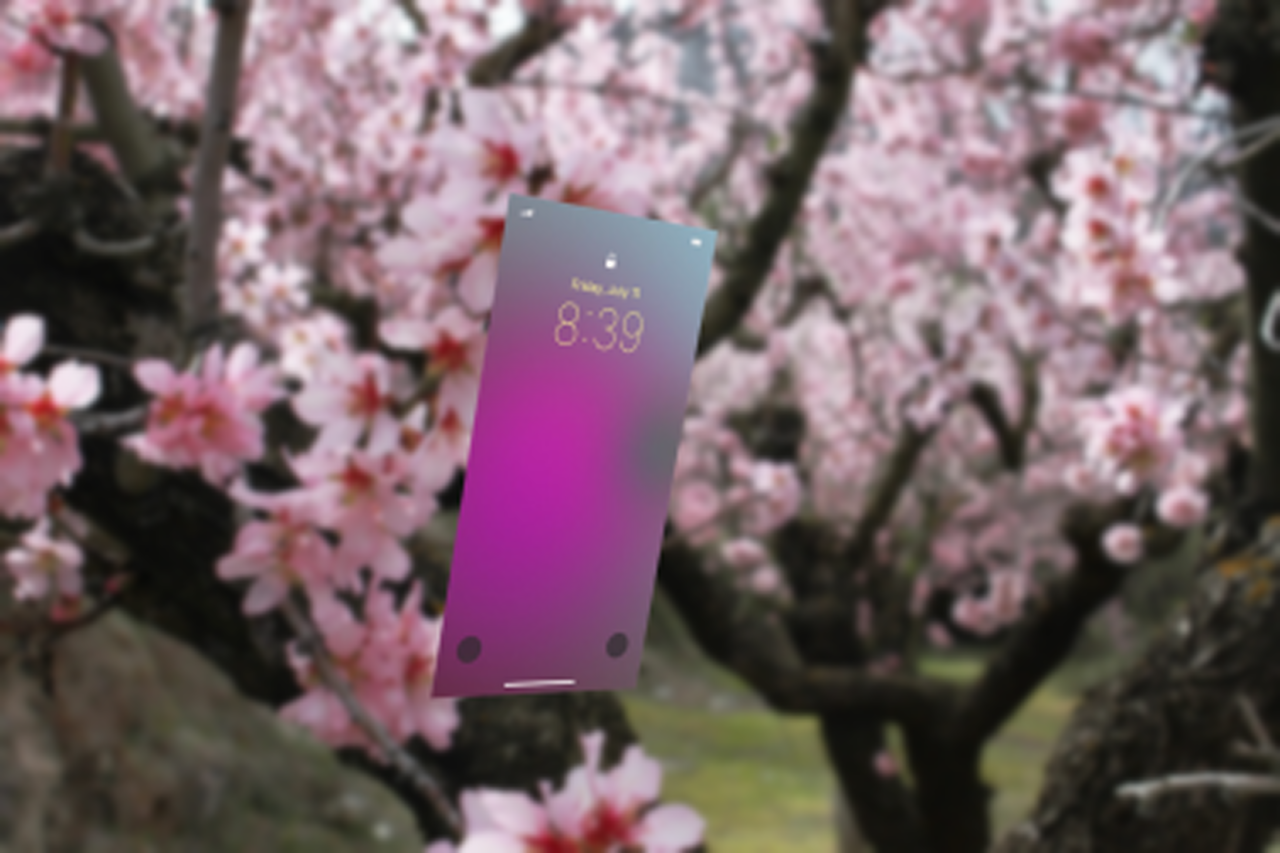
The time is 8:39
